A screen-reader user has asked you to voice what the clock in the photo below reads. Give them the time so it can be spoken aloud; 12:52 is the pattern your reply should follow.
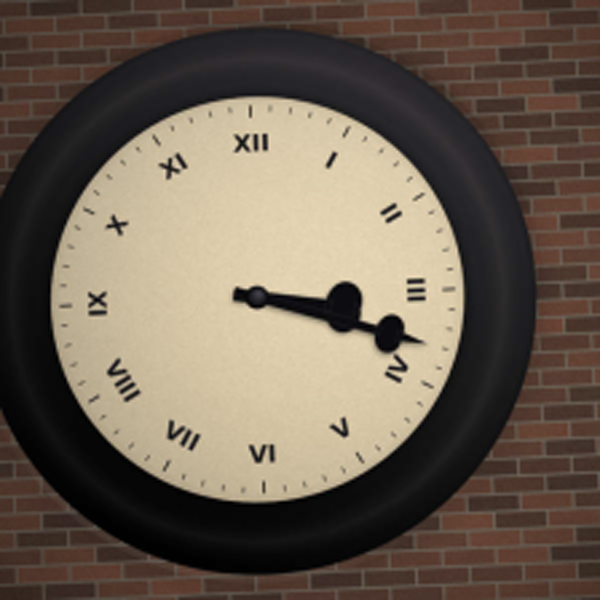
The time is 3:18
